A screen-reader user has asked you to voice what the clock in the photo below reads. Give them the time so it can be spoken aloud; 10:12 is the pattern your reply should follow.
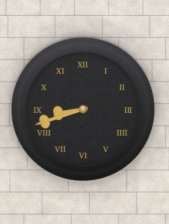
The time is 8:42
